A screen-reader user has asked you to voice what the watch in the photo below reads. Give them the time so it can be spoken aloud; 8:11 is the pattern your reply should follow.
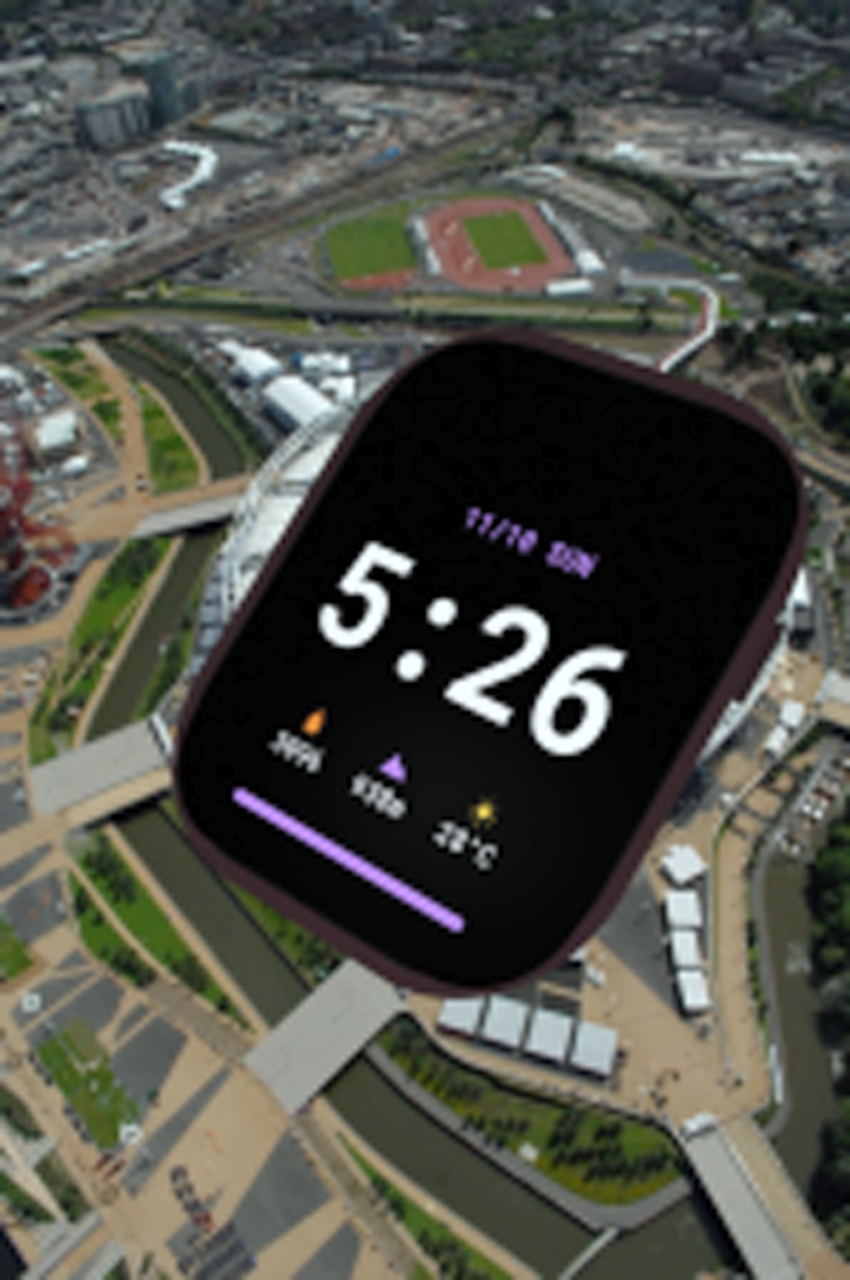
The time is 5:26
